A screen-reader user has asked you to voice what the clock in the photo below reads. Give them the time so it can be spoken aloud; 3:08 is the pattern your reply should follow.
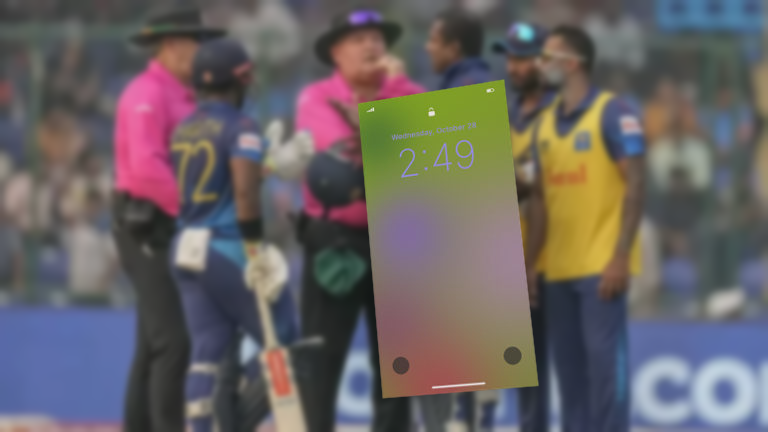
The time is 2:49
